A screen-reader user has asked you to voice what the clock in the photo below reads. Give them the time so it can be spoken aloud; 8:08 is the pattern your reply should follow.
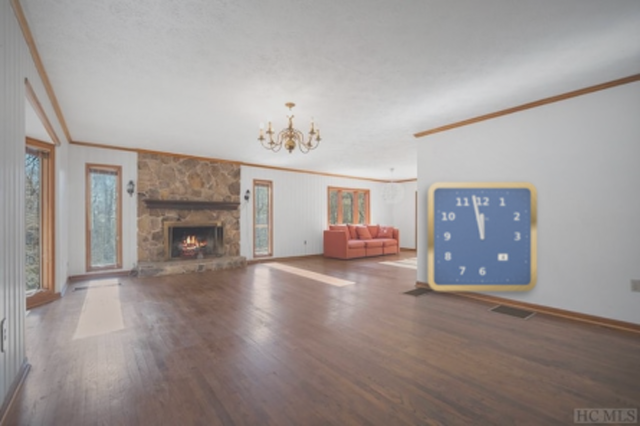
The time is 11:58
